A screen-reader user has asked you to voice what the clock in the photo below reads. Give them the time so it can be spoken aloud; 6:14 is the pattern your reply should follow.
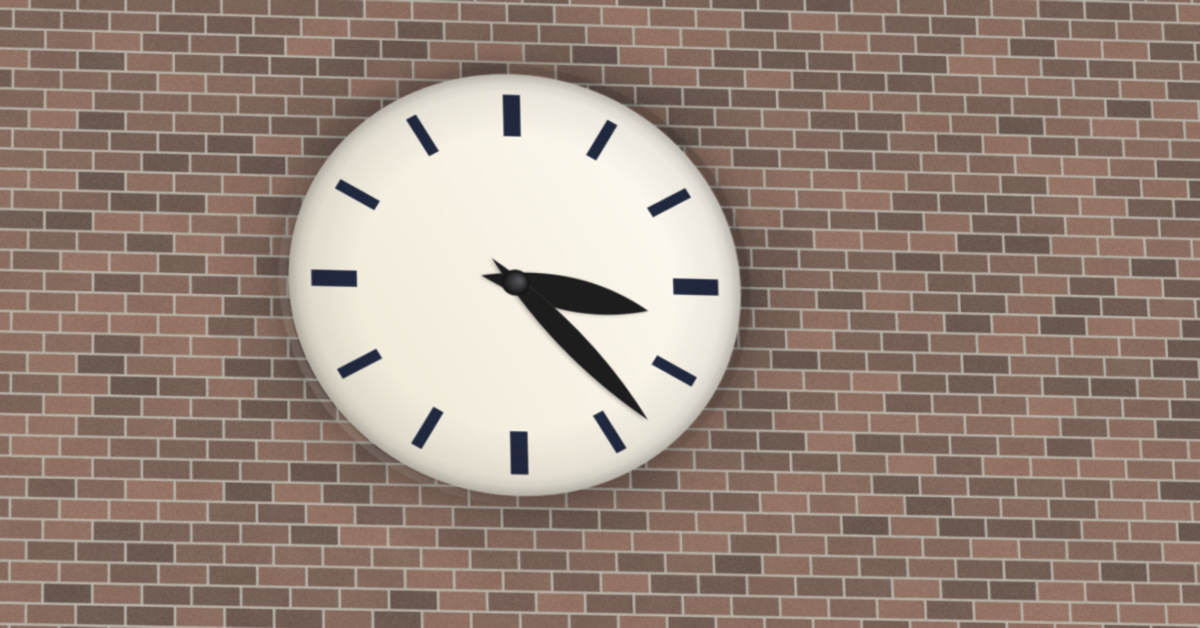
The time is 3:23
